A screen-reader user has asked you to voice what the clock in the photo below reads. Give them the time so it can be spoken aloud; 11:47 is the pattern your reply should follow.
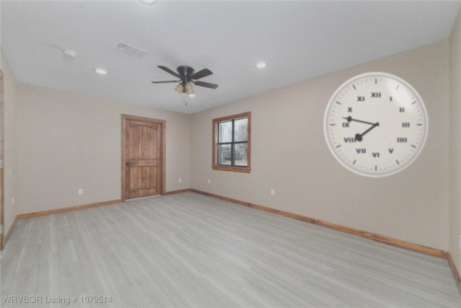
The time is 7:47
